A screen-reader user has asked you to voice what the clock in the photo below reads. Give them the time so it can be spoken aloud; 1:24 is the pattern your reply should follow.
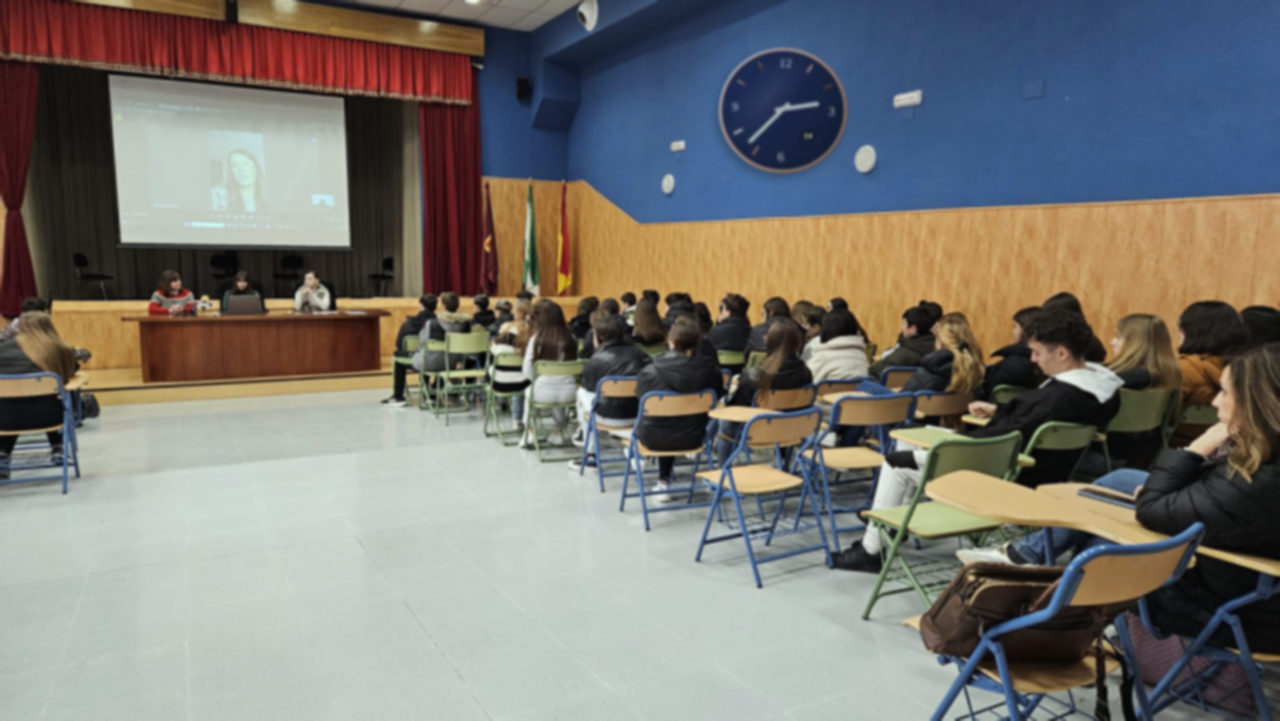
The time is 2:37
